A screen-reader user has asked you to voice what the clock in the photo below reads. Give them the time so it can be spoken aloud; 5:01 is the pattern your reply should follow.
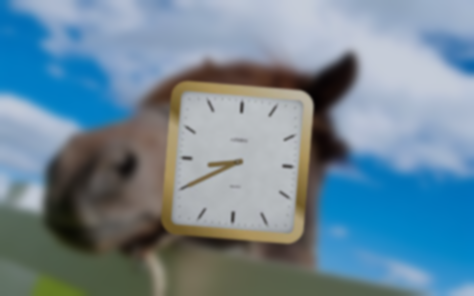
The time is 8:40
